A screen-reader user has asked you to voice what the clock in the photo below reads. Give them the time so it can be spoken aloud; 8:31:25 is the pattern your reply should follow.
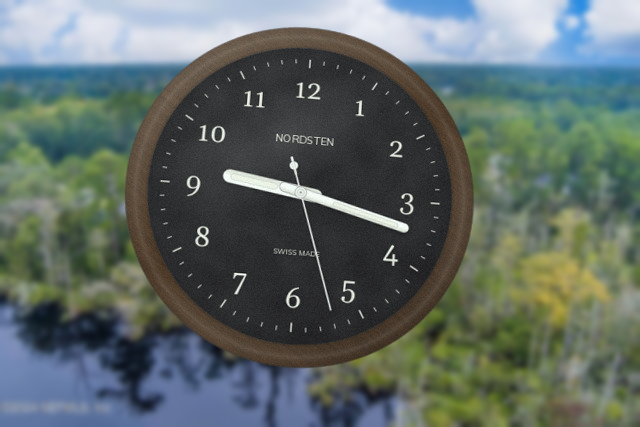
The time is 9:17:27
